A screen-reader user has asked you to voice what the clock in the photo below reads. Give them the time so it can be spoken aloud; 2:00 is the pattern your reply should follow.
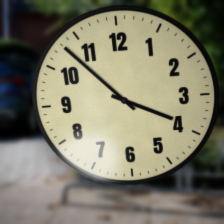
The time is 3:53
